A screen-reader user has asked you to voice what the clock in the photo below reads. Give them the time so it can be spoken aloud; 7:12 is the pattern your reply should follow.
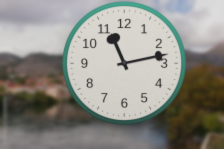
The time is 11:13
